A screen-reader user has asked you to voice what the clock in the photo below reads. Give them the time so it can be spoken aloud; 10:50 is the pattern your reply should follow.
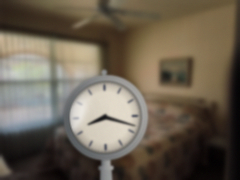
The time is 8:18
